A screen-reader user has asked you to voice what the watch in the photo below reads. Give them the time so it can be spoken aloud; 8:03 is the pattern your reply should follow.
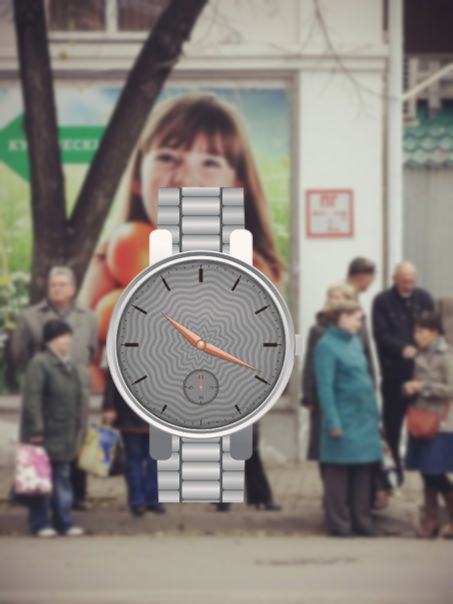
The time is 10:19
